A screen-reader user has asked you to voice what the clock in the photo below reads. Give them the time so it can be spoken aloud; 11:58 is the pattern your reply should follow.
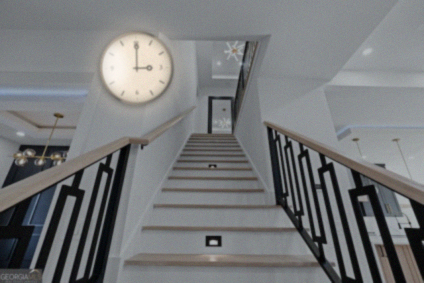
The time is 3:00
